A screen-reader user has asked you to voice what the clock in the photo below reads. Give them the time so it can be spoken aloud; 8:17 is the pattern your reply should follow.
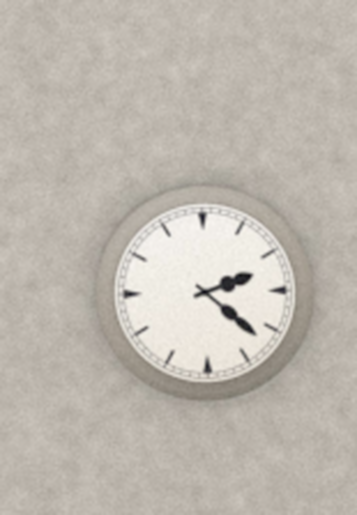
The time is 2:22
